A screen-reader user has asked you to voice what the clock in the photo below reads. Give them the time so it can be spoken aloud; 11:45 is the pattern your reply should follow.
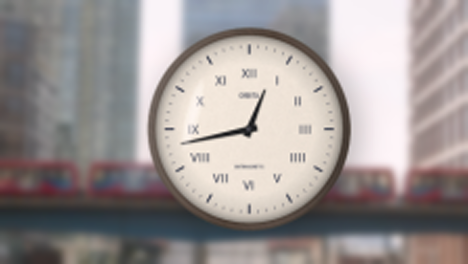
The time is 12:43
